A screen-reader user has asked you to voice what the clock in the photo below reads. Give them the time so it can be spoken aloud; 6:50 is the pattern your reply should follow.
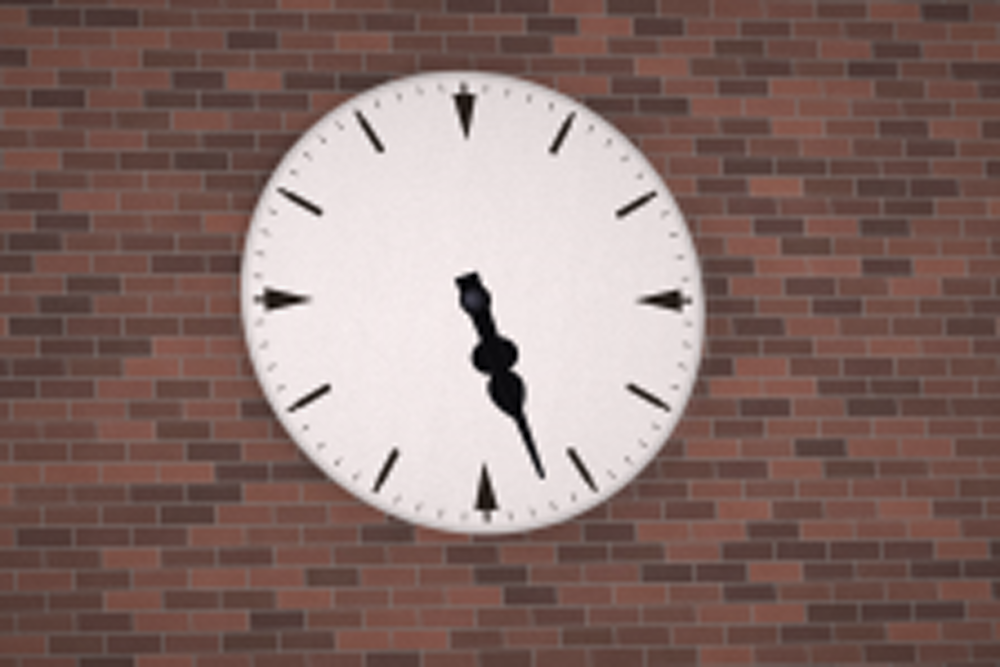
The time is 5:27
